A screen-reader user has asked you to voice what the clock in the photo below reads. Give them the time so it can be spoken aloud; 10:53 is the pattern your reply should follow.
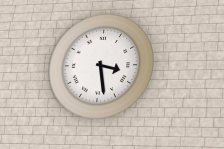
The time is 3:28
